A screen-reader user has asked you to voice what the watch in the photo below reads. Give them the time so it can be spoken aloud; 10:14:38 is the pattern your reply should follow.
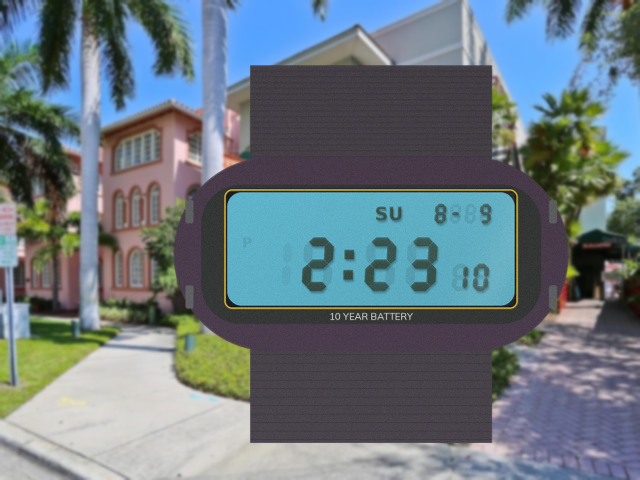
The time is 2:23:10
